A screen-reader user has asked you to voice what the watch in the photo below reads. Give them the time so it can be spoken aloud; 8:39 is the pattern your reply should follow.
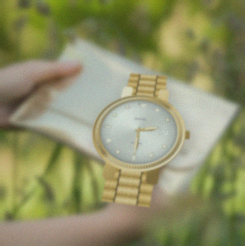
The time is 2:30
